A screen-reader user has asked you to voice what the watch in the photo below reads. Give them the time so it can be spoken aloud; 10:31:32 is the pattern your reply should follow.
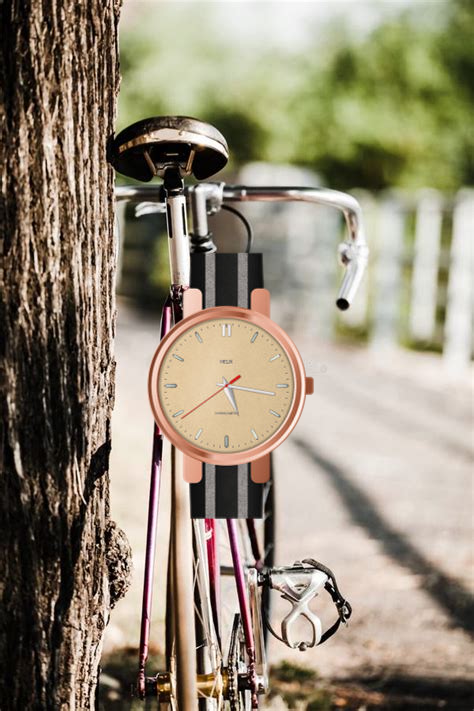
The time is 5:16:39
